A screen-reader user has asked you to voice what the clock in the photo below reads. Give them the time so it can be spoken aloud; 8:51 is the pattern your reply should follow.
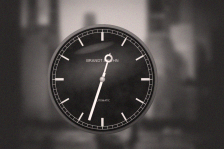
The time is 12:33
